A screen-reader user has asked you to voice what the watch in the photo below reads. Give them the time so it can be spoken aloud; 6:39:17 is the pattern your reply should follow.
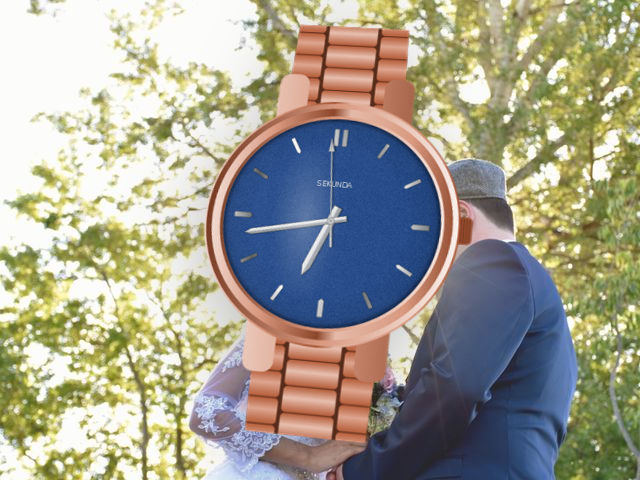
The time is 6:42:59
